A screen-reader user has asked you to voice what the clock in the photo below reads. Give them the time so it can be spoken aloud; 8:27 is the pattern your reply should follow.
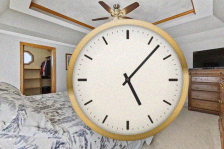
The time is 5:07
